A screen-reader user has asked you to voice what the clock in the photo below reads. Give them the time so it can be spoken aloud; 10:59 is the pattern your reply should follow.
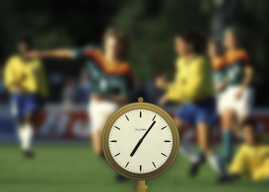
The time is 7:06
